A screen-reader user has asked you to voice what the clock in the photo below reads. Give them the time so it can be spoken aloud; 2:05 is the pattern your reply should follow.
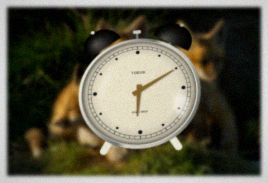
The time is 6:10
